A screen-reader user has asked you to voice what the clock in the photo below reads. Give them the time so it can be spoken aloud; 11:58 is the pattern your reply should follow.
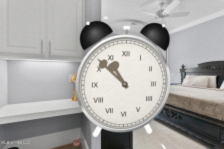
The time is 10:52
